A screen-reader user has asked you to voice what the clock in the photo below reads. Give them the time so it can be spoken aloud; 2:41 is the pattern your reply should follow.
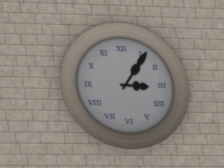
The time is 3:06
